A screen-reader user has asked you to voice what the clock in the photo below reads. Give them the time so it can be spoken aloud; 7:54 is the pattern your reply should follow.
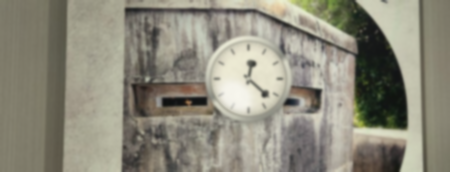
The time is 12:22
